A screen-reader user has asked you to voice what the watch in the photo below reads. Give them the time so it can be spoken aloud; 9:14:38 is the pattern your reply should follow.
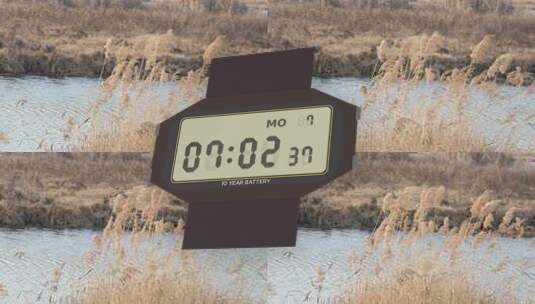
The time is 7:02:37
